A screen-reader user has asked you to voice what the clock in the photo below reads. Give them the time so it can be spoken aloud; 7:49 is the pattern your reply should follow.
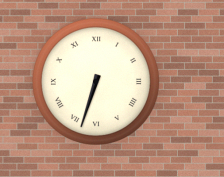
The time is 6:33
